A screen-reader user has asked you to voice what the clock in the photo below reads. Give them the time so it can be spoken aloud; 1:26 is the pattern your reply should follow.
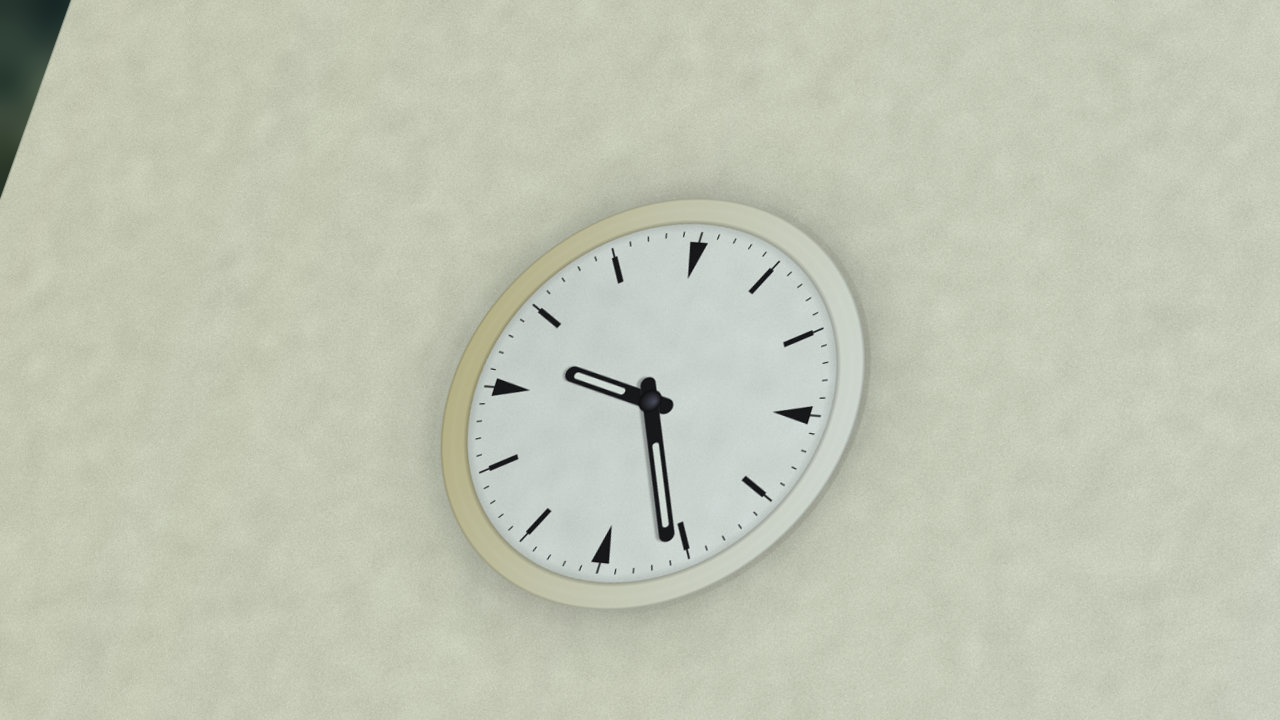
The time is 9:26
